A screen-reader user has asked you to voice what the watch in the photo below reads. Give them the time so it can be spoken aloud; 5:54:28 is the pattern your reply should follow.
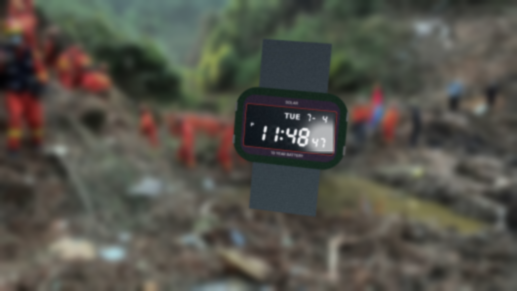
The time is 11:48:47
